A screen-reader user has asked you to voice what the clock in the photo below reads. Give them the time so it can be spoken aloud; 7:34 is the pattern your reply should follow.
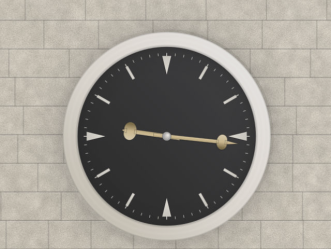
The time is 9:16
